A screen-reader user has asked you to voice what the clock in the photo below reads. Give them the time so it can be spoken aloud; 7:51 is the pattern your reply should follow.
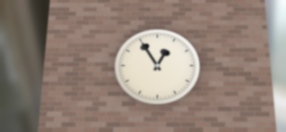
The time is 12:55
